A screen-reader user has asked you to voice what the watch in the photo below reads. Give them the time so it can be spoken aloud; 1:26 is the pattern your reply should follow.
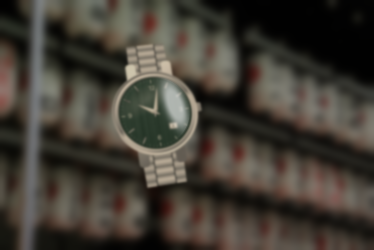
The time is 10:02
